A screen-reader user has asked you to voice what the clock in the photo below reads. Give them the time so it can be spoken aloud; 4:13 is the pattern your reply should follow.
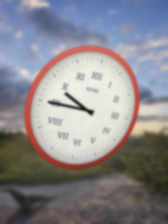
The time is 9:45
